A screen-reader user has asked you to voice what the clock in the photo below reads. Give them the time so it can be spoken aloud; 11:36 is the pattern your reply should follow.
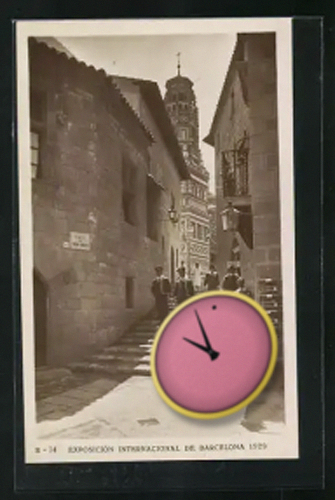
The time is 9:56
